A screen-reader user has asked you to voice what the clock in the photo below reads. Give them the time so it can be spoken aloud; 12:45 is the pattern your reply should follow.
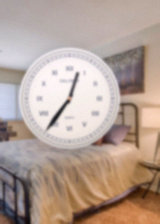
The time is 12:36
